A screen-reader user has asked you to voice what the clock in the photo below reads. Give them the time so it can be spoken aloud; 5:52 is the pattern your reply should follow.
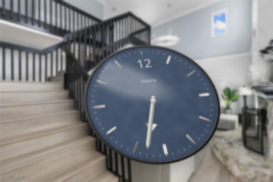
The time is 6:33
